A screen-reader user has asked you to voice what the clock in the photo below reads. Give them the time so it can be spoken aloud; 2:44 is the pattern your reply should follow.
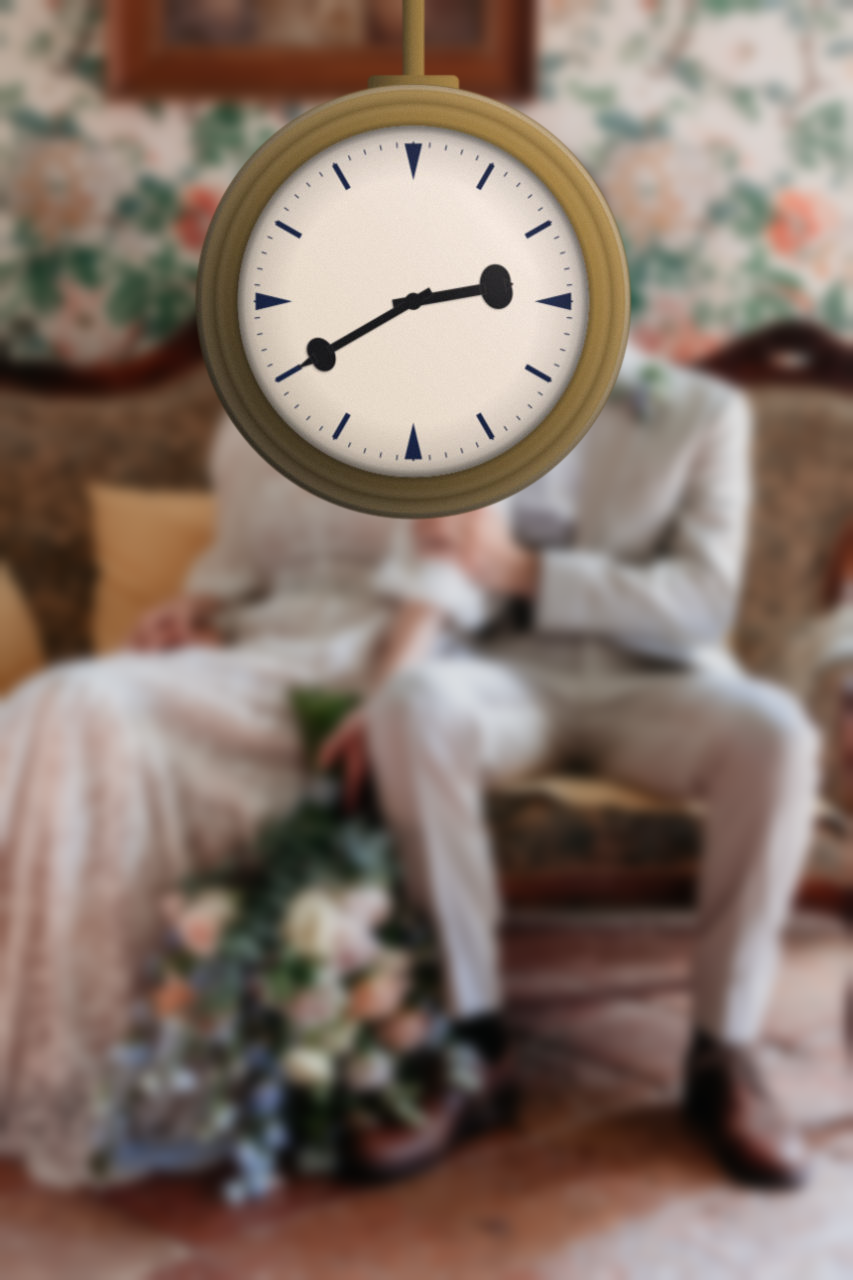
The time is 2:40
